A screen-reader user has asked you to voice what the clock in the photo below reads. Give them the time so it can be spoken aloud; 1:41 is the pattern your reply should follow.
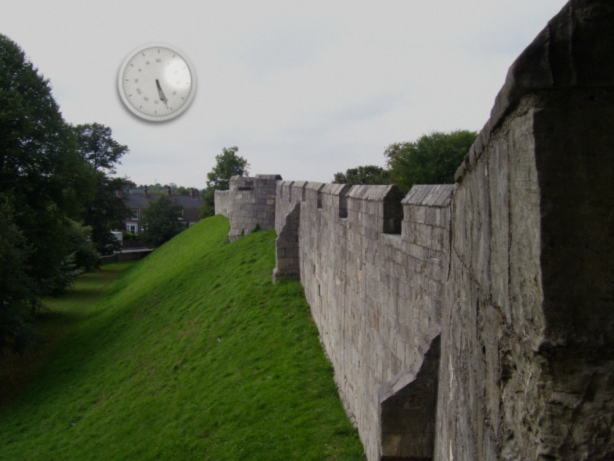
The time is 5:26
